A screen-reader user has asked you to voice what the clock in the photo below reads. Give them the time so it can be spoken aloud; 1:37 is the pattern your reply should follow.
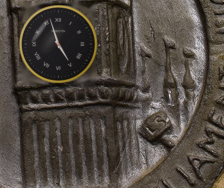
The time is 4:57
